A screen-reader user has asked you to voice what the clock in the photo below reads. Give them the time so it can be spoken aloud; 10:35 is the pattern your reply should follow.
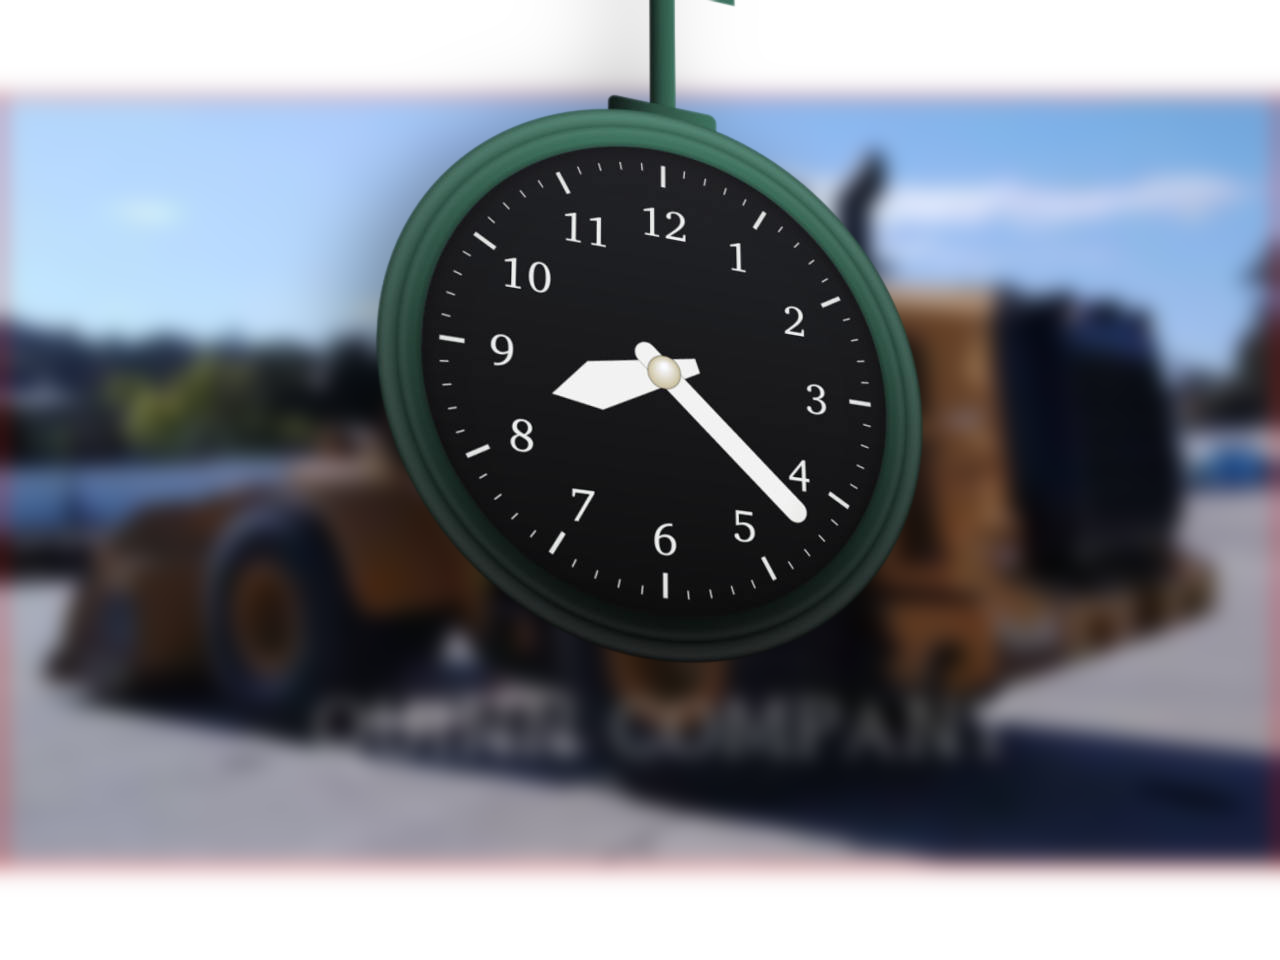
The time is 8:22
